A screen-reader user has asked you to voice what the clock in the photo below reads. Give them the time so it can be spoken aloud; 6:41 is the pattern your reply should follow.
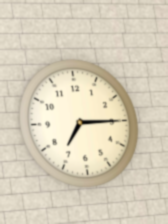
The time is 7:15
